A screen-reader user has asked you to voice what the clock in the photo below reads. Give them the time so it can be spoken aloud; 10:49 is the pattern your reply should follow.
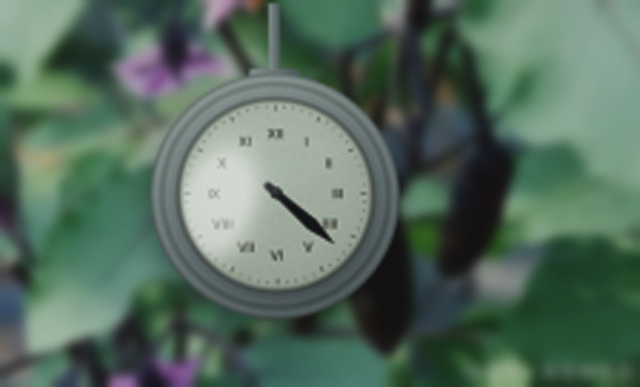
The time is 4:22
